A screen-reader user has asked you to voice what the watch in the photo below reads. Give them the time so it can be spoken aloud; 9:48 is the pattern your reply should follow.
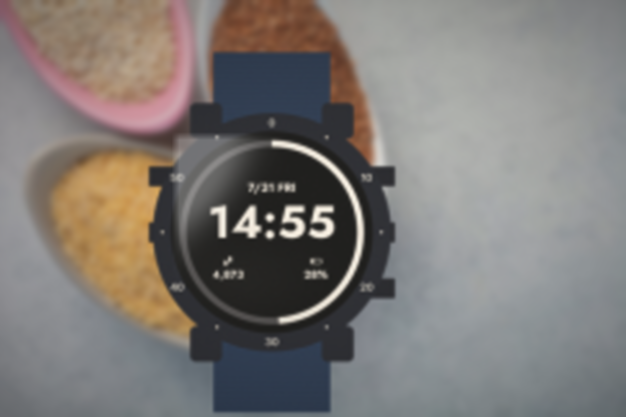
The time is 14:55
